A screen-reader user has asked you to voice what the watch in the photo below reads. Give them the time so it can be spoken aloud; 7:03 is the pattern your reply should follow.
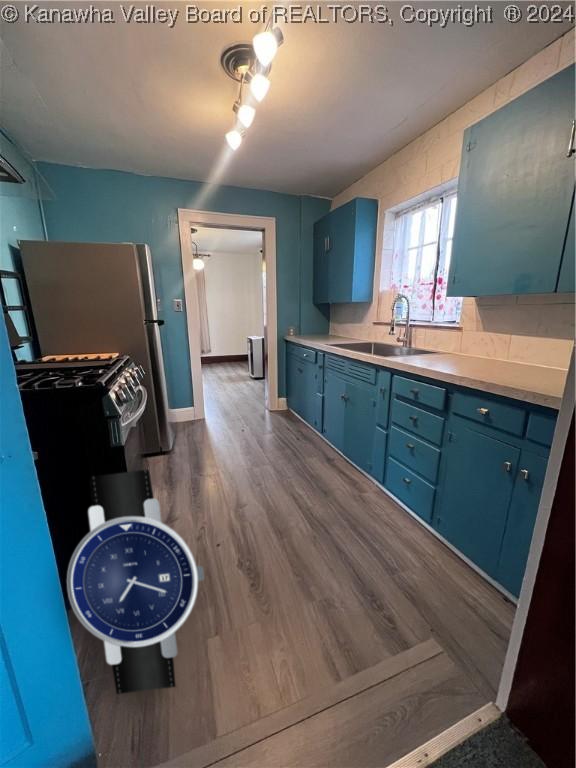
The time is 7:19
